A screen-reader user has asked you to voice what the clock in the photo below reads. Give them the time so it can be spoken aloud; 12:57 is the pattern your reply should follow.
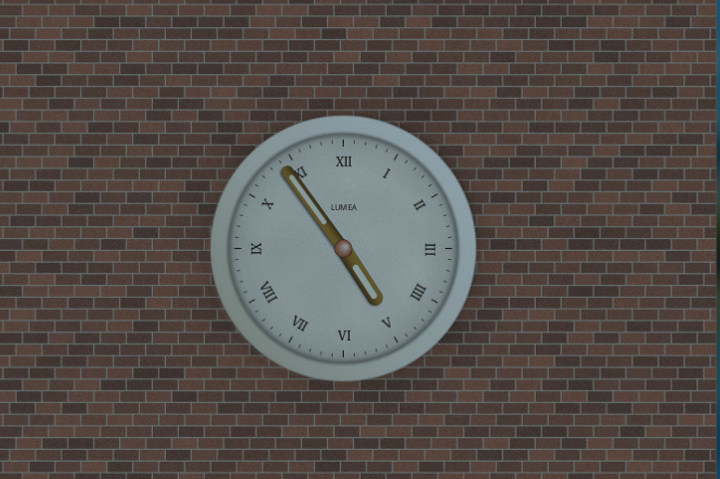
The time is 4:54
